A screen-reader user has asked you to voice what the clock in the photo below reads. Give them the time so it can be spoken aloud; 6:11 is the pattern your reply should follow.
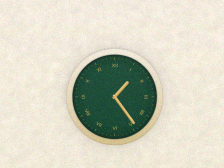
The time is 1:24
